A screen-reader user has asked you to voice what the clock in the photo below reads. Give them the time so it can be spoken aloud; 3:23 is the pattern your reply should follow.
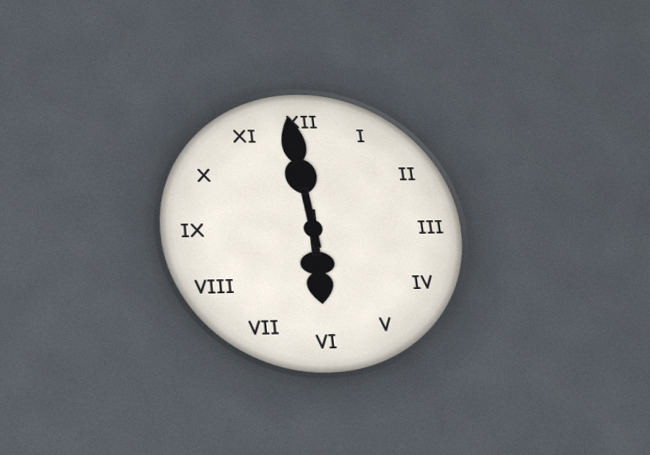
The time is 5:59
